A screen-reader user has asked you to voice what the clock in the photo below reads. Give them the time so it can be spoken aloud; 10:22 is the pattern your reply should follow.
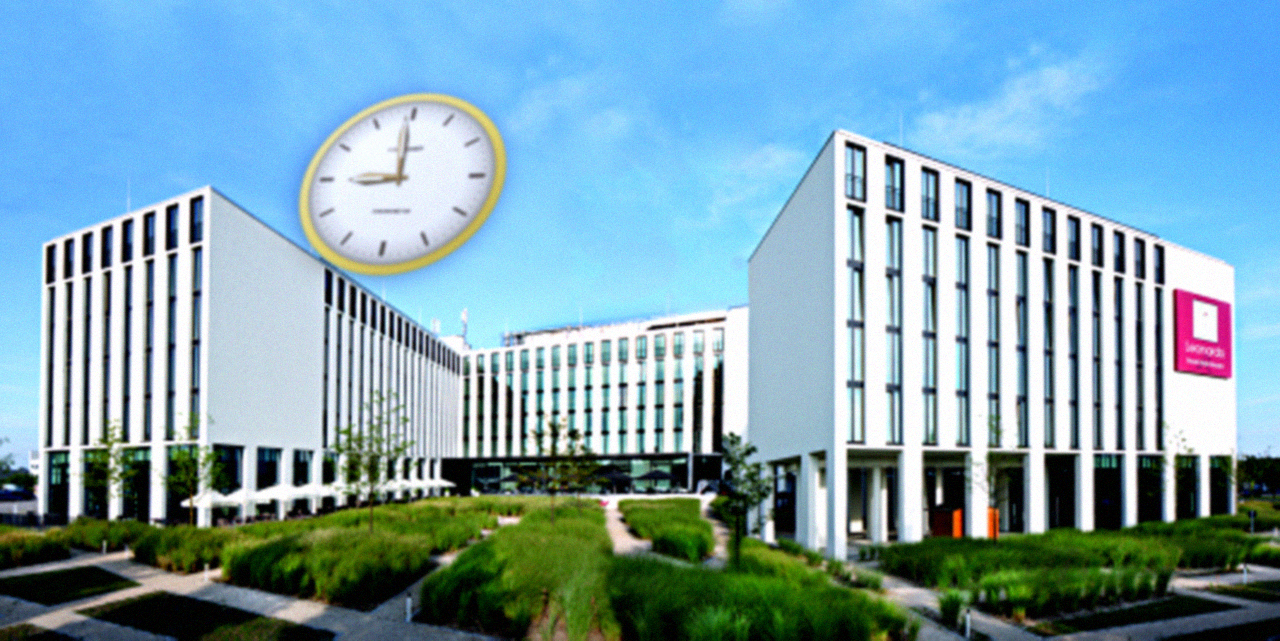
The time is 8:59
